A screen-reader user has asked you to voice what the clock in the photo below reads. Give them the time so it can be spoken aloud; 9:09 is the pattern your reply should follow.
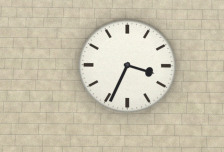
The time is 3:34
